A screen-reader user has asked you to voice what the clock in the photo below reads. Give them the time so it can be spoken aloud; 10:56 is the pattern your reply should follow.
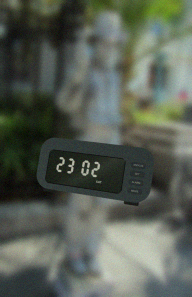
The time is 23:02
